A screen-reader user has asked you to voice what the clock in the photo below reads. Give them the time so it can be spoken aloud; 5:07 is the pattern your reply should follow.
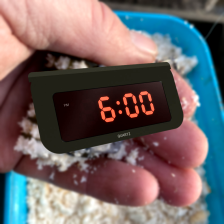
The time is 6:00
